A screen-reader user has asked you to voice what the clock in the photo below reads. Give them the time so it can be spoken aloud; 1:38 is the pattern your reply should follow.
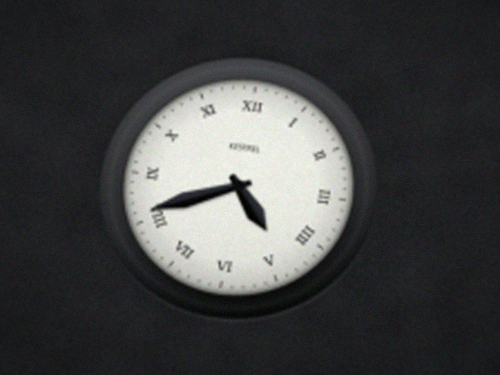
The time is 4:41
